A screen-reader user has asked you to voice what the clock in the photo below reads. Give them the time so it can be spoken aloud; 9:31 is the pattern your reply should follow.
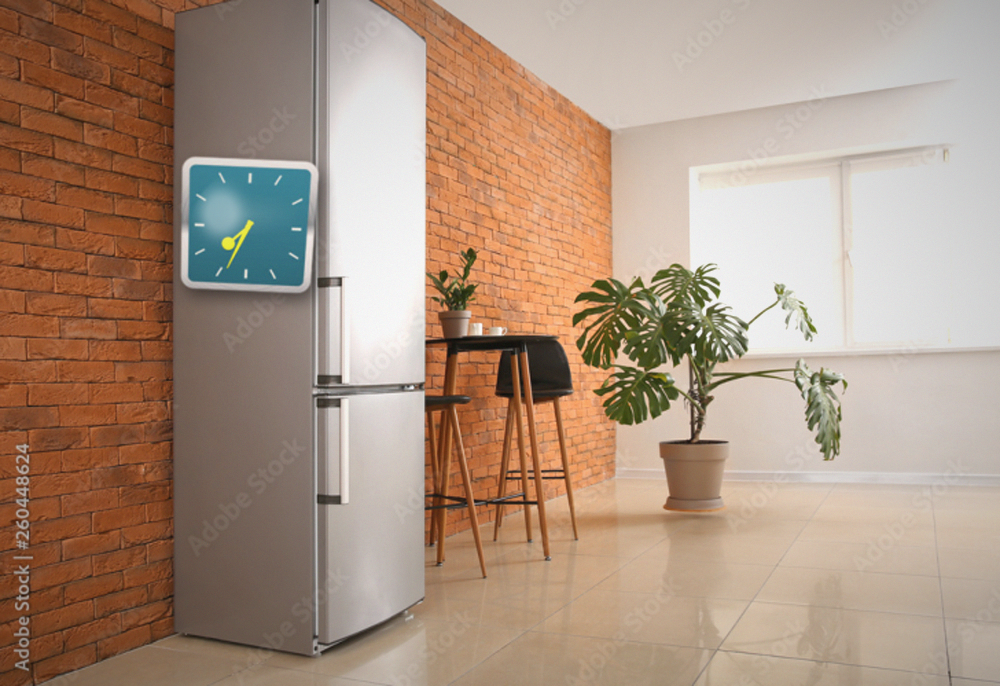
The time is 7:34
